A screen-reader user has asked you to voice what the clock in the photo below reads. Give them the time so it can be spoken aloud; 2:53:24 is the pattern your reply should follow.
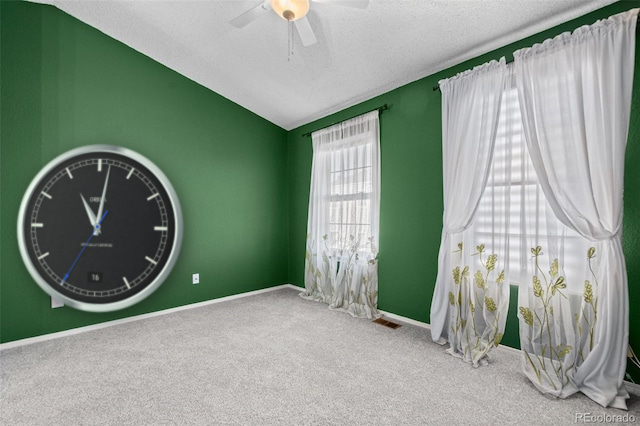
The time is 11:01:35
